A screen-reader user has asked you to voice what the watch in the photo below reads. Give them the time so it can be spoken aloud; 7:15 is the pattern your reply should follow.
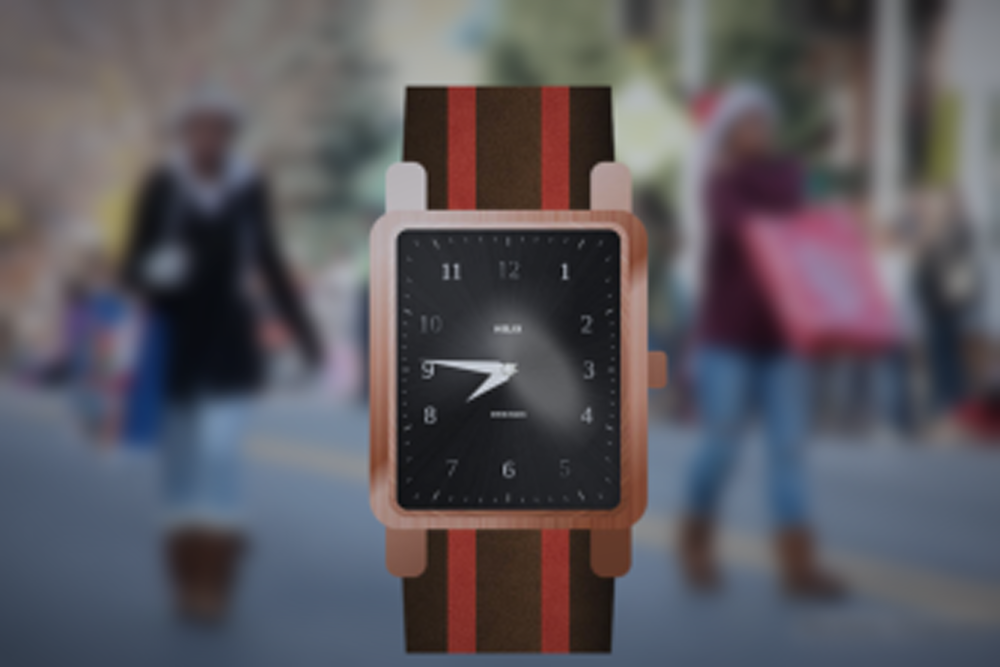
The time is 7:46
